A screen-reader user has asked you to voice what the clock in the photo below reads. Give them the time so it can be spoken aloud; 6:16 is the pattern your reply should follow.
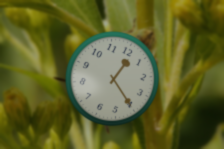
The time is 12:20
